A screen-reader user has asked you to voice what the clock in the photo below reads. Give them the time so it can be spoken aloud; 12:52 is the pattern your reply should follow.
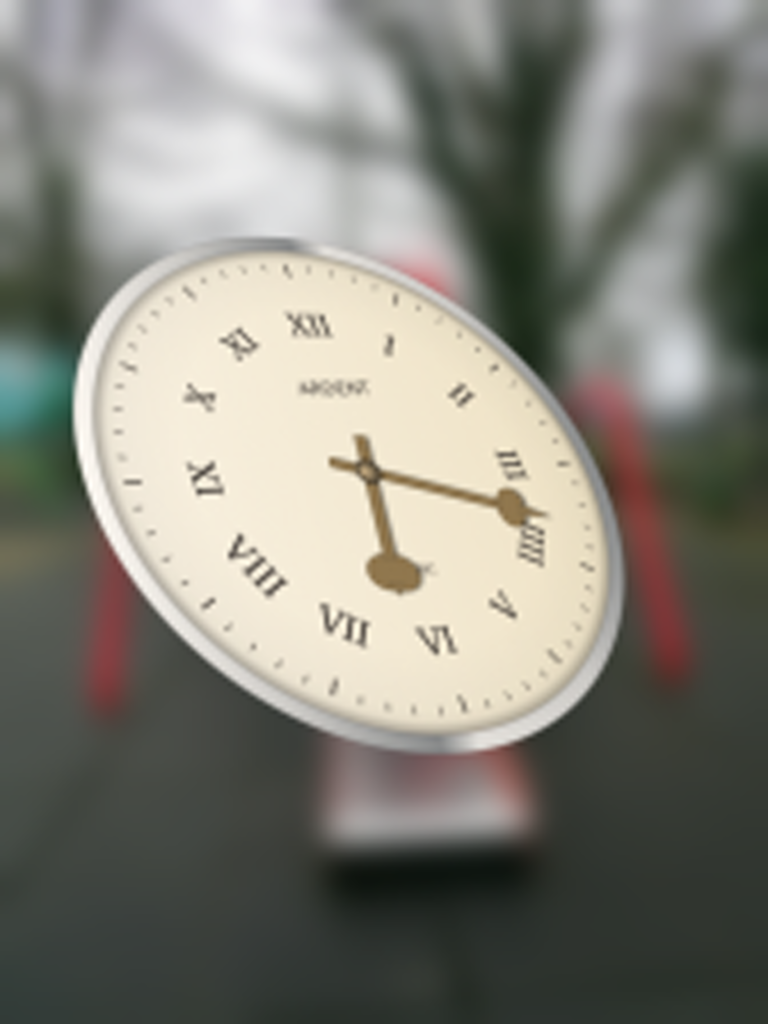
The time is 6:18
